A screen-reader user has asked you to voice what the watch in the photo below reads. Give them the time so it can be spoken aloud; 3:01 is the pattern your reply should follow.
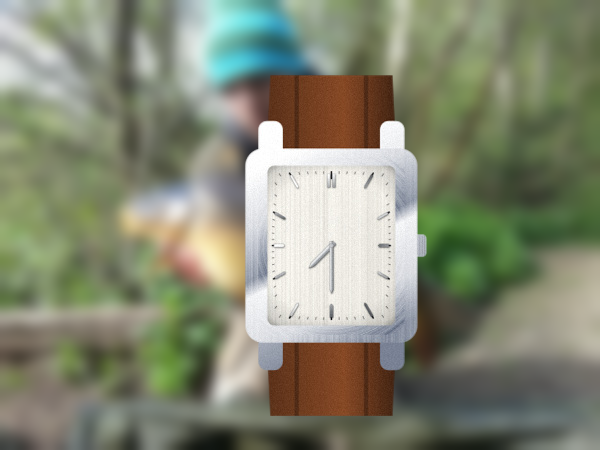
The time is 7:30
